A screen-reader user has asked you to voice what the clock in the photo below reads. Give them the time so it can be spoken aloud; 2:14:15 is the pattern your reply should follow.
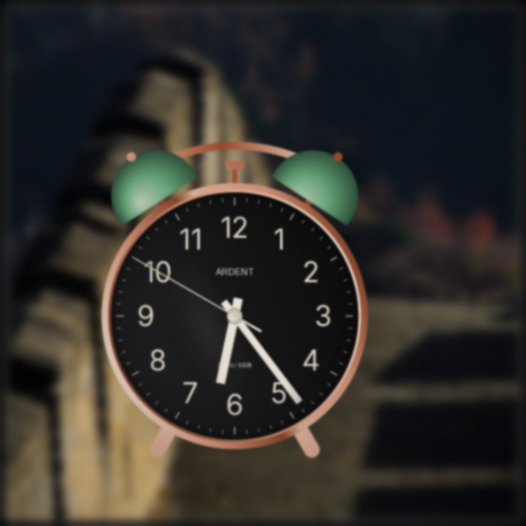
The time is 6:23:50
